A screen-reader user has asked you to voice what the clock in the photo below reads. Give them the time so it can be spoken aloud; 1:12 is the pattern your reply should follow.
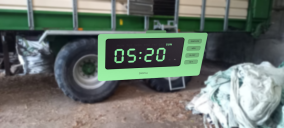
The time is 5:20
